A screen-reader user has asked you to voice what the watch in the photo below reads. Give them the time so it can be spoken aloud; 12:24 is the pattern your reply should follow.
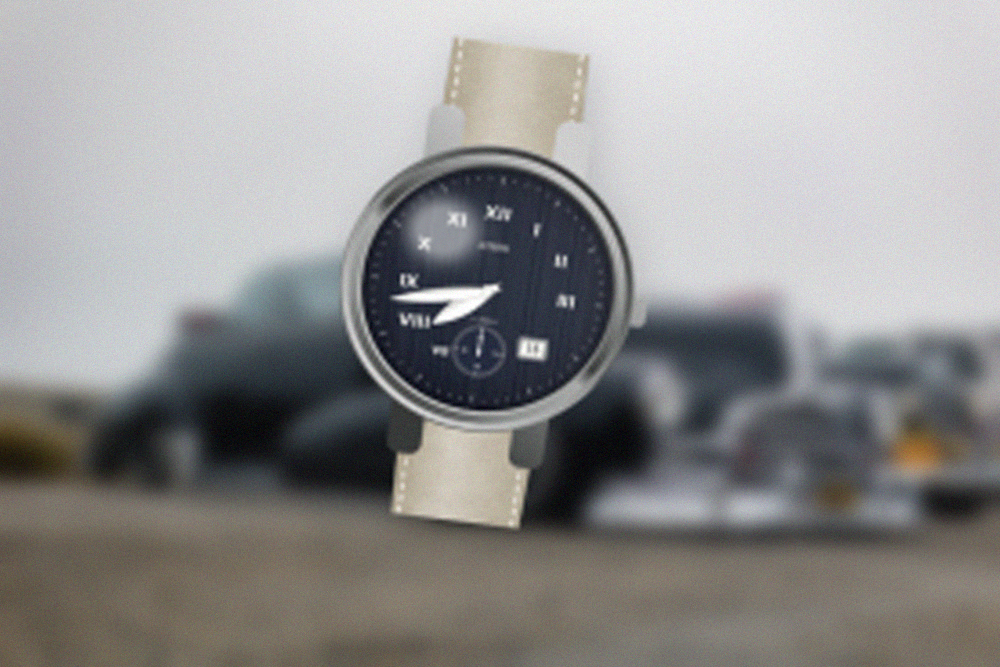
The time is 7:43
